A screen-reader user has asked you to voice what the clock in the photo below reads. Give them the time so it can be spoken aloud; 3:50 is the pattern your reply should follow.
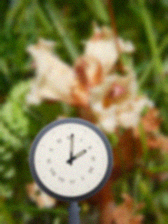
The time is 2:01
